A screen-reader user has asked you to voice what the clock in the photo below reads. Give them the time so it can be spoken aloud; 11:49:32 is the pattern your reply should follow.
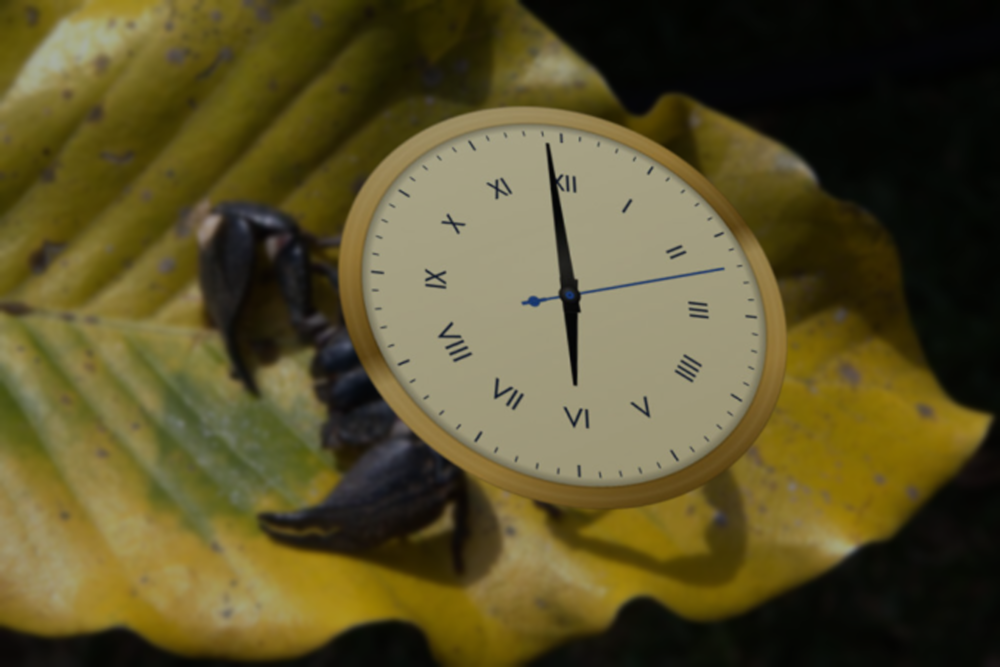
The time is 5:59:12
